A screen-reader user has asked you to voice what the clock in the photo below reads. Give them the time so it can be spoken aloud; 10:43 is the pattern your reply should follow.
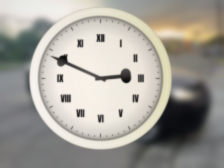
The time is 2:49
